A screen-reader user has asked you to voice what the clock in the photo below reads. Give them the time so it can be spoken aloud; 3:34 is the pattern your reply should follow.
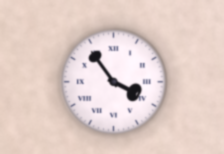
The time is 3:54
